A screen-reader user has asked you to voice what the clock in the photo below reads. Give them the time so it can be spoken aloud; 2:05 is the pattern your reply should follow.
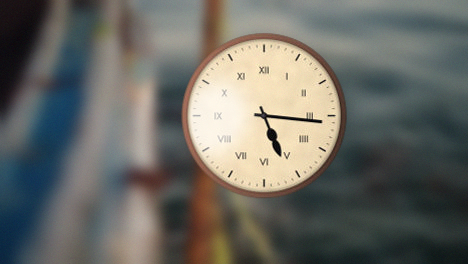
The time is 5:16
